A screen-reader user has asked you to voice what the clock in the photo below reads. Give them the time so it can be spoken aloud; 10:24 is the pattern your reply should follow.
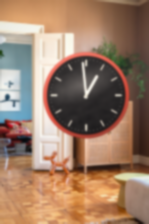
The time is 12:59
